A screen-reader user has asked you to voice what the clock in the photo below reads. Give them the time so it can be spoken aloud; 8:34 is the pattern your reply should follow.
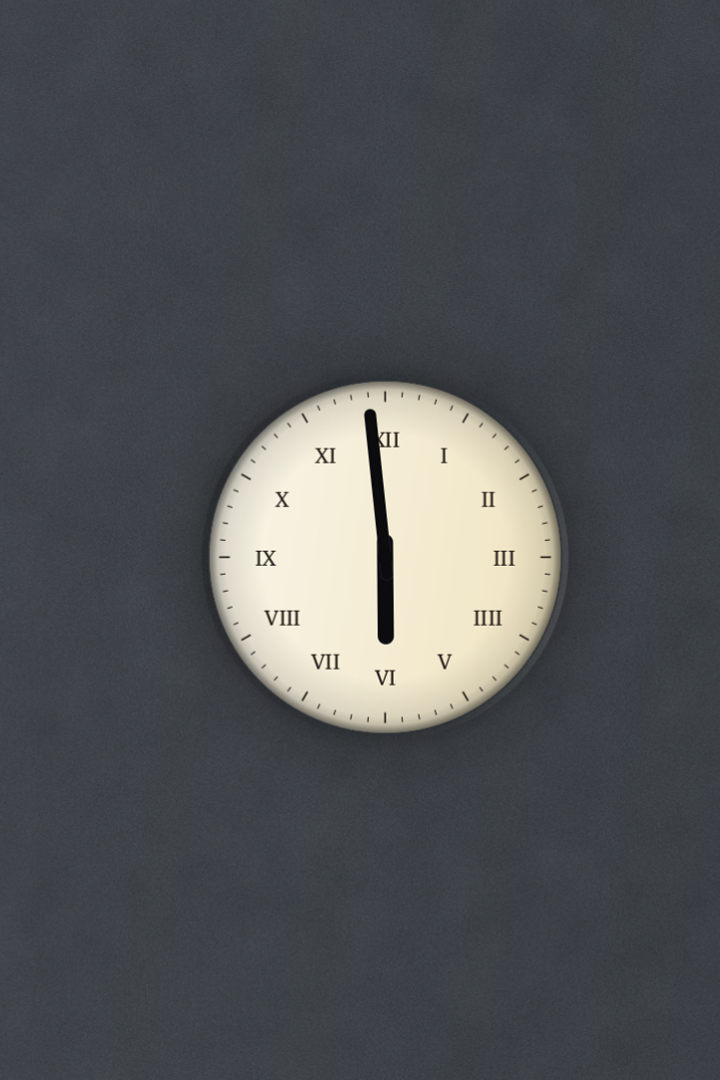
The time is 5:59
